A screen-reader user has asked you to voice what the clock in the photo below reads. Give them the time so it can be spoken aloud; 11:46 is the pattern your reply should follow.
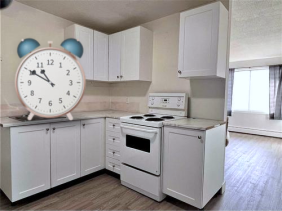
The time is 10:50
